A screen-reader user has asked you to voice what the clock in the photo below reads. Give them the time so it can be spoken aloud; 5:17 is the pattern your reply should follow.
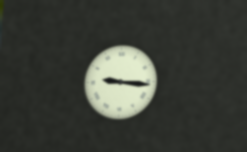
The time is 9:16
